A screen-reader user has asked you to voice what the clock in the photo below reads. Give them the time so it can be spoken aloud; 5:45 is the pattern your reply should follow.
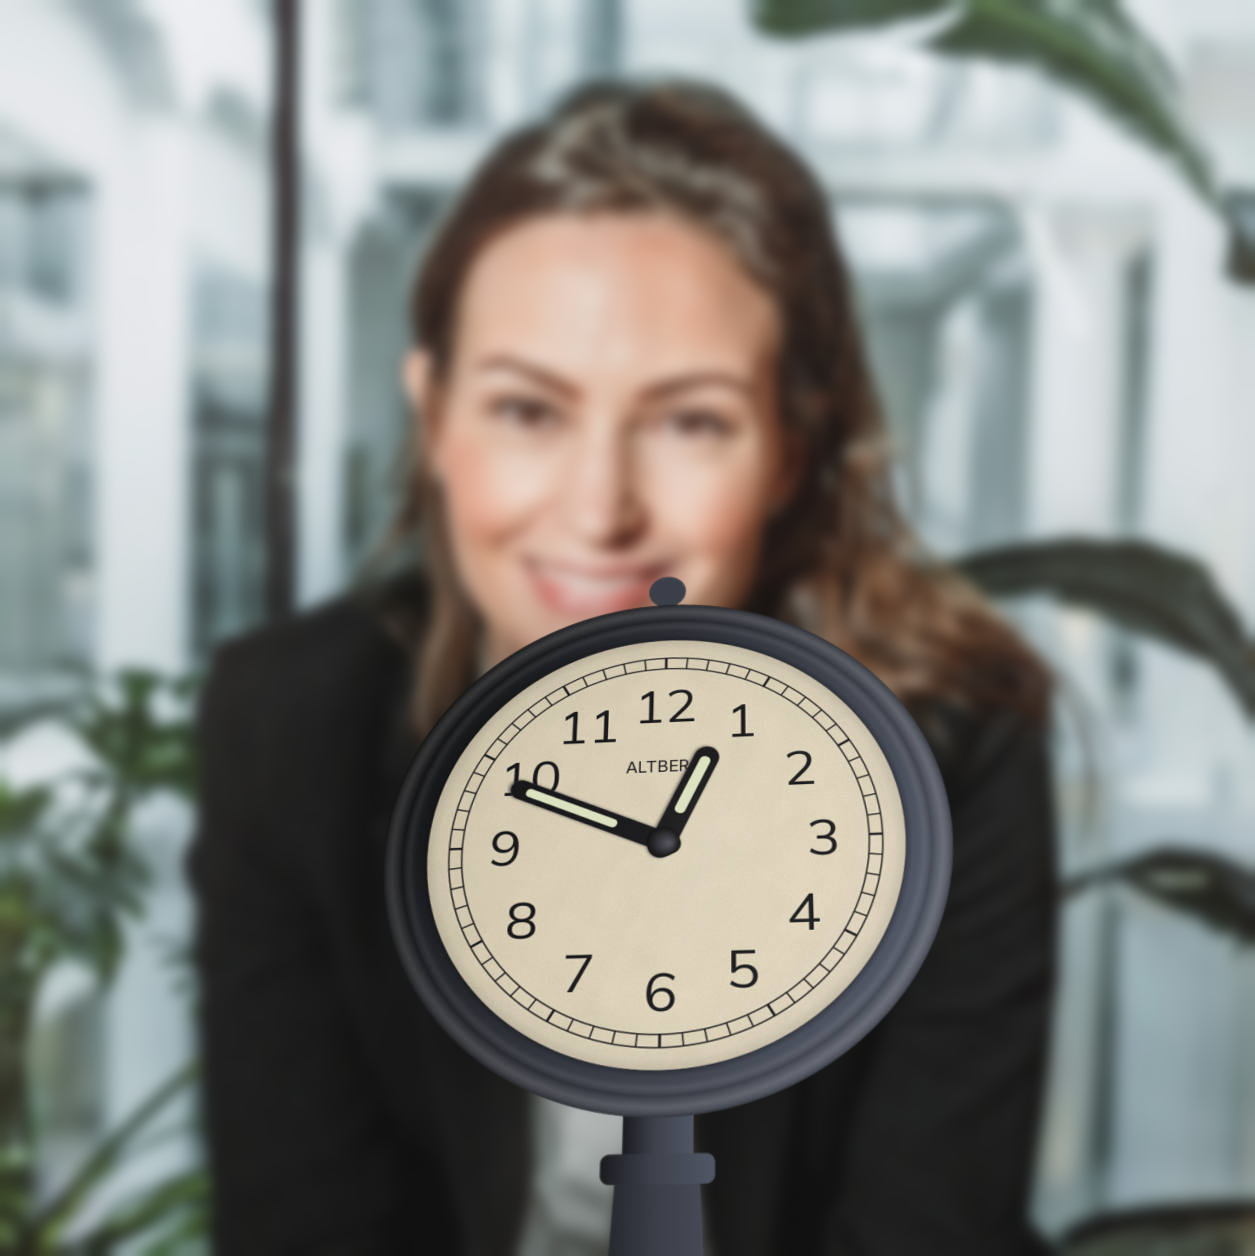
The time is 12:49
